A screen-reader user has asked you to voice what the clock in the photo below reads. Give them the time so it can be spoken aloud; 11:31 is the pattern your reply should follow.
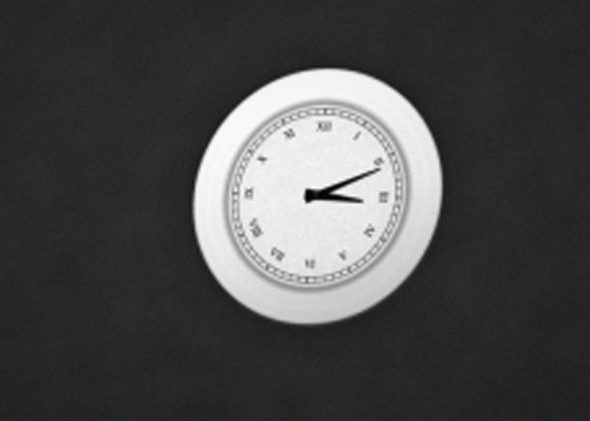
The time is 3:11
